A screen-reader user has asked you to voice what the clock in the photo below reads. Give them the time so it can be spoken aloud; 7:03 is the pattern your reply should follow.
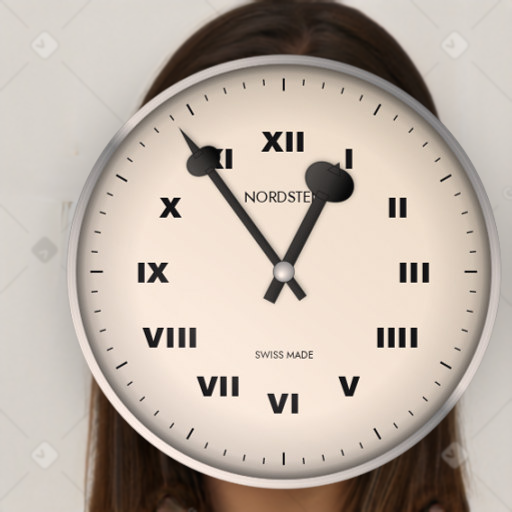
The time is 12:54
